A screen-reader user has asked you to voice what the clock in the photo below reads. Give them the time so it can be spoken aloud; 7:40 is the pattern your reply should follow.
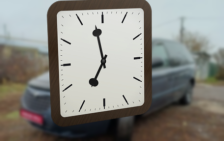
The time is 6:58
